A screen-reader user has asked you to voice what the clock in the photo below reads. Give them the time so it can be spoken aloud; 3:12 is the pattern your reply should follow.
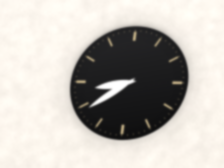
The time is 8:39
